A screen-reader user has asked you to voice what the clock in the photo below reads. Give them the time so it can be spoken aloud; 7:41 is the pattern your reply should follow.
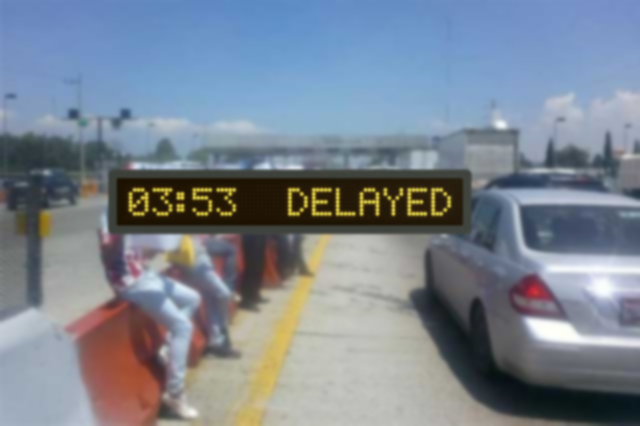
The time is 3:53
